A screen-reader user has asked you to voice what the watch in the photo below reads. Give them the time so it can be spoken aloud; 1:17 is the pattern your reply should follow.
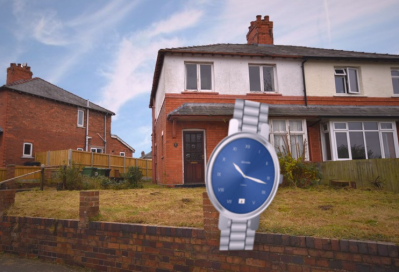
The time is 10:17
